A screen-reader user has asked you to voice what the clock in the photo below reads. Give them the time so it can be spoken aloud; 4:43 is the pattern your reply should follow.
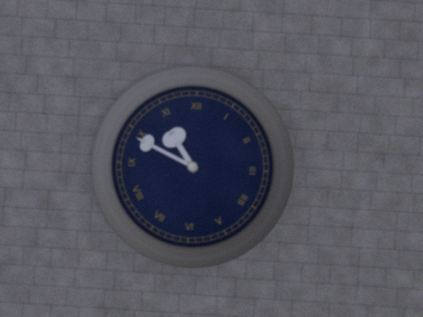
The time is 10:49
